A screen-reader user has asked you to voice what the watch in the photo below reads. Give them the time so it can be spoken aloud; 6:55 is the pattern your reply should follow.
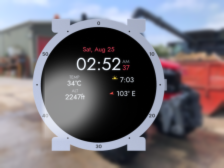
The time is 2:52
